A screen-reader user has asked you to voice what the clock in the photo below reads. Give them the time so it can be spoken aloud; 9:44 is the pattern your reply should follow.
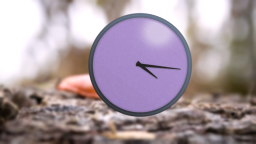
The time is 4:16
